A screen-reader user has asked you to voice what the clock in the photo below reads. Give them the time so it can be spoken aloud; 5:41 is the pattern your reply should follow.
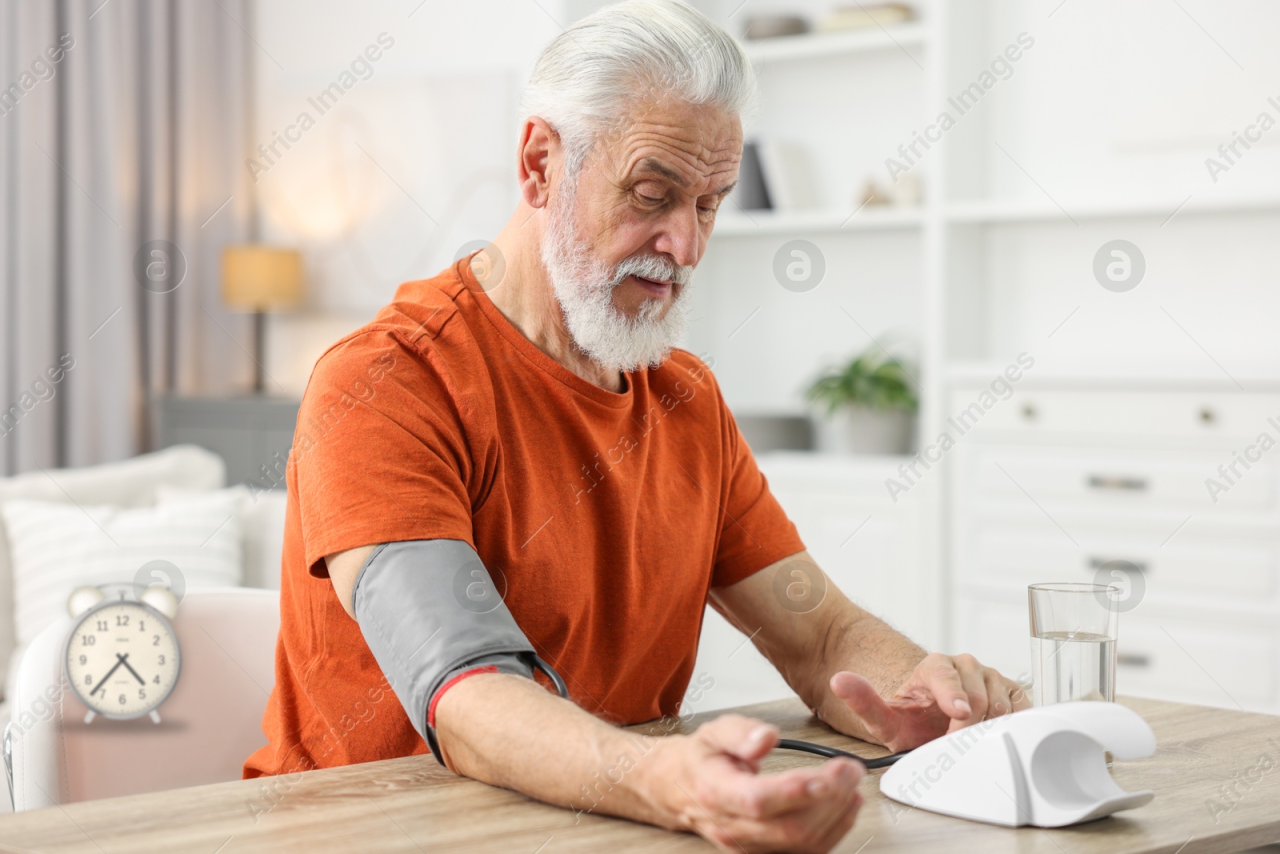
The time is 4:37
